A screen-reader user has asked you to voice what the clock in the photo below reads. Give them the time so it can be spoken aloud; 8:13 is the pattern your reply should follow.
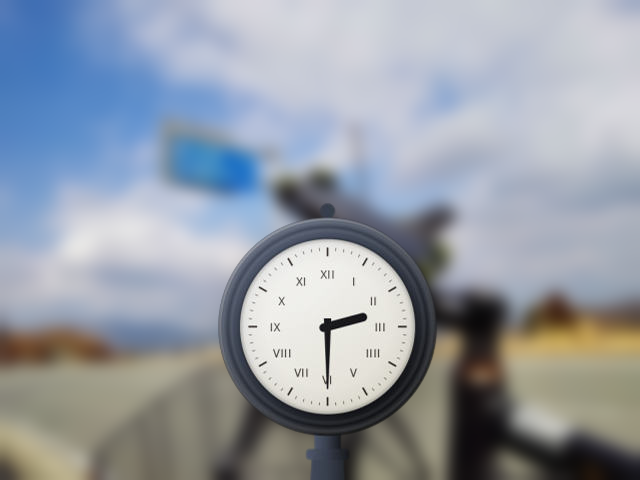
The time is 2:30
